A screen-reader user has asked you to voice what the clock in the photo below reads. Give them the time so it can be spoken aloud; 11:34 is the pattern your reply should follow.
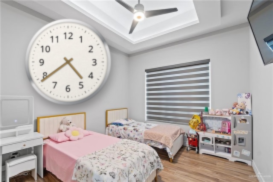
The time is 4:39
